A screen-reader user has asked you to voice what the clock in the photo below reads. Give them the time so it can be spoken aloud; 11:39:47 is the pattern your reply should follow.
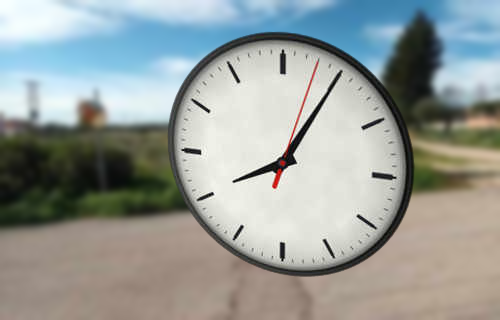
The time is 8:05:03
